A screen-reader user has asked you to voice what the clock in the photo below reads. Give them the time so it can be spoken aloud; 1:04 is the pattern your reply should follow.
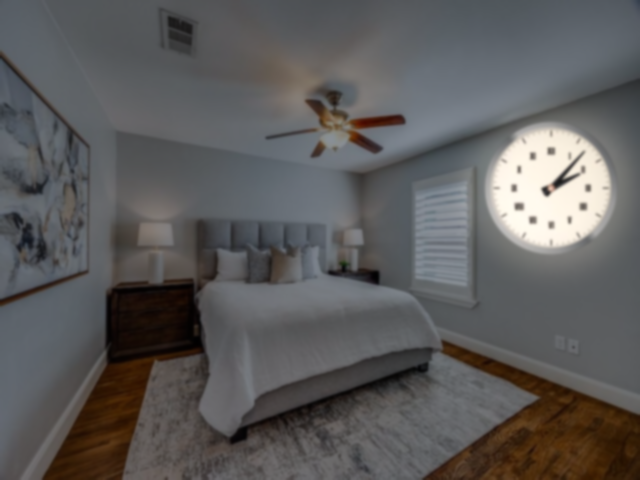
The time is 2:07
